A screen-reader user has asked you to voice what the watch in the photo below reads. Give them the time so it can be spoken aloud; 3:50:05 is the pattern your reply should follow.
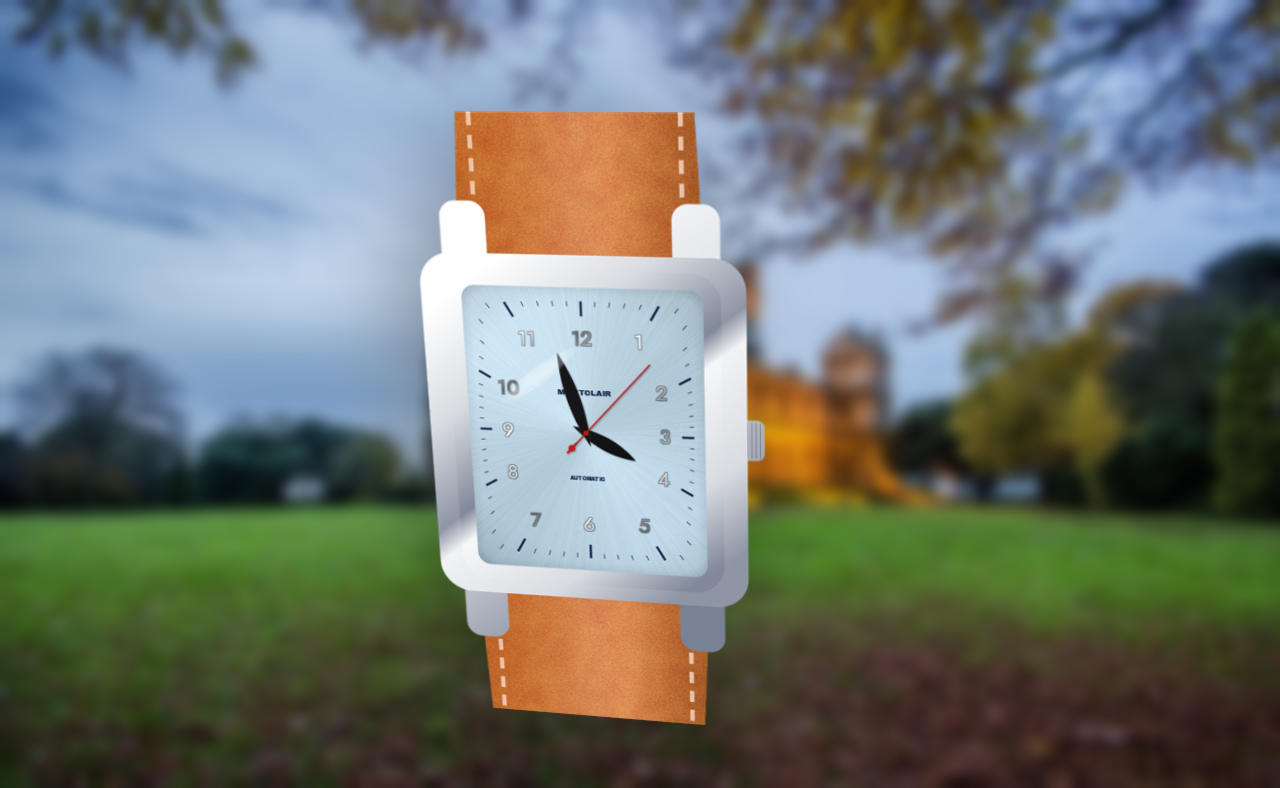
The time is 3:57:07
